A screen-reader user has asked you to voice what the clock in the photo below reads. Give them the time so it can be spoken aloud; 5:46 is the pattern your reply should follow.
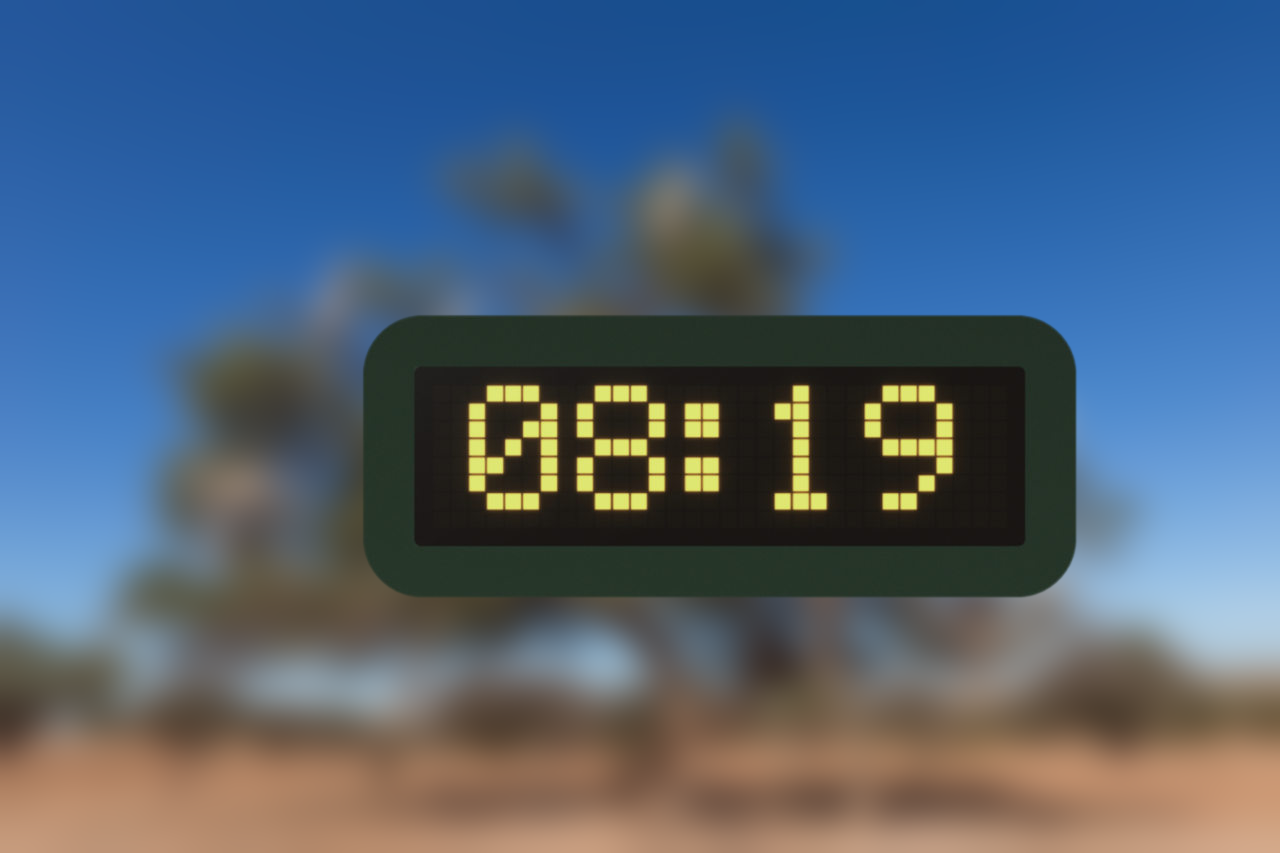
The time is 8:19
